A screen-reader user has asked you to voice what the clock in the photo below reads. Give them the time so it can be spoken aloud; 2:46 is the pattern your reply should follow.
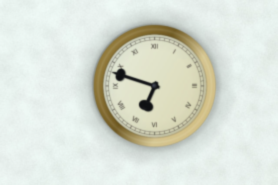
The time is 6:48
